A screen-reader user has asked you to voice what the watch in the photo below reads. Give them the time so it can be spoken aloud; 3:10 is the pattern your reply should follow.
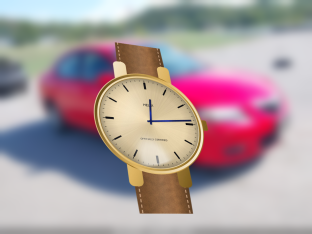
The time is 12:14
